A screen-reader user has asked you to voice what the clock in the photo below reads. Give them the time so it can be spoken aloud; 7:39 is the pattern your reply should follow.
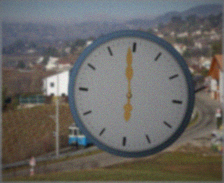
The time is 5:59
